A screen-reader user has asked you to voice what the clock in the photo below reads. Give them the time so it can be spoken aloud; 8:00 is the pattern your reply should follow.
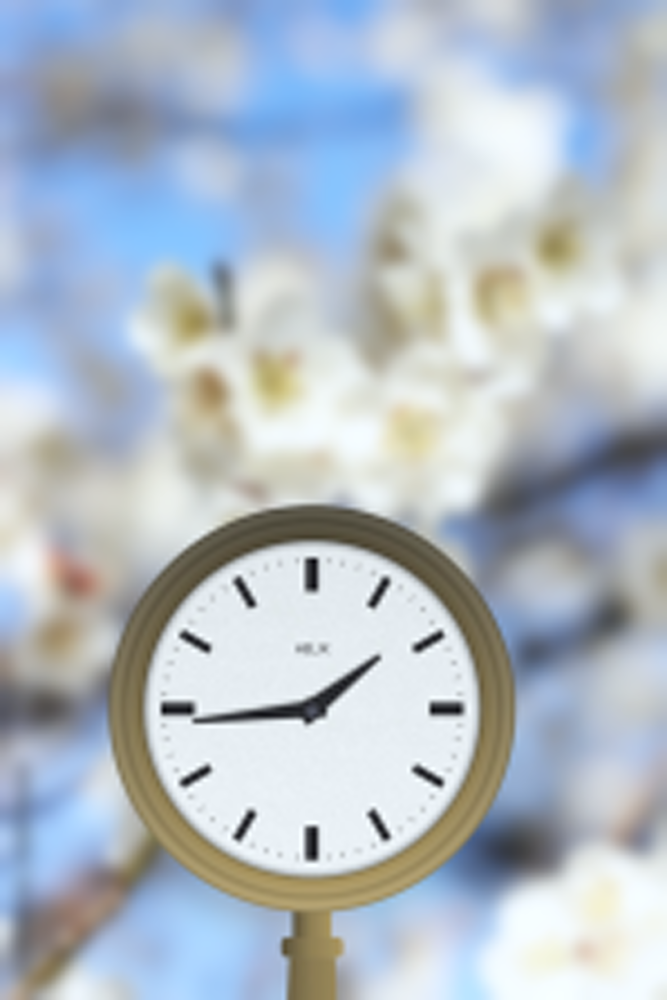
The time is 1:44
